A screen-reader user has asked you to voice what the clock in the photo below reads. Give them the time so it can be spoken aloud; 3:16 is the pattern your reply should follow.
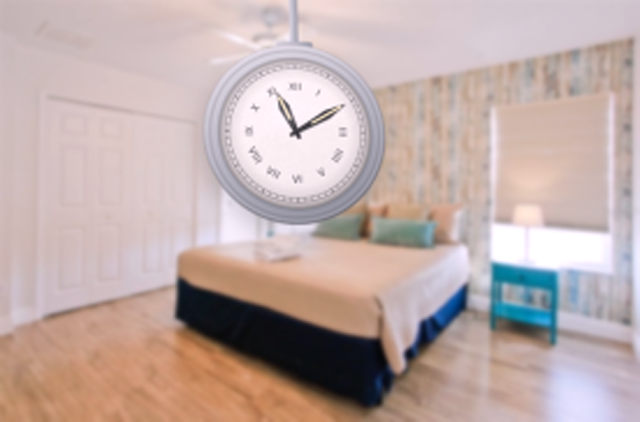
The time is 11:10
